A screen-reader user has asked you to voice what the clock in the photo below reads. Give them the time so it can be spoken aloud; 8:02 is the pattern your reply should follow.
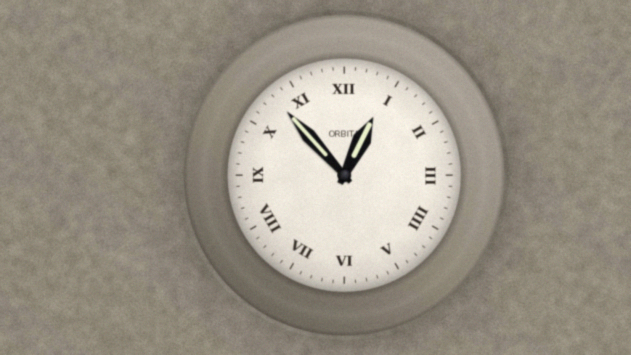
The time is 12:53
